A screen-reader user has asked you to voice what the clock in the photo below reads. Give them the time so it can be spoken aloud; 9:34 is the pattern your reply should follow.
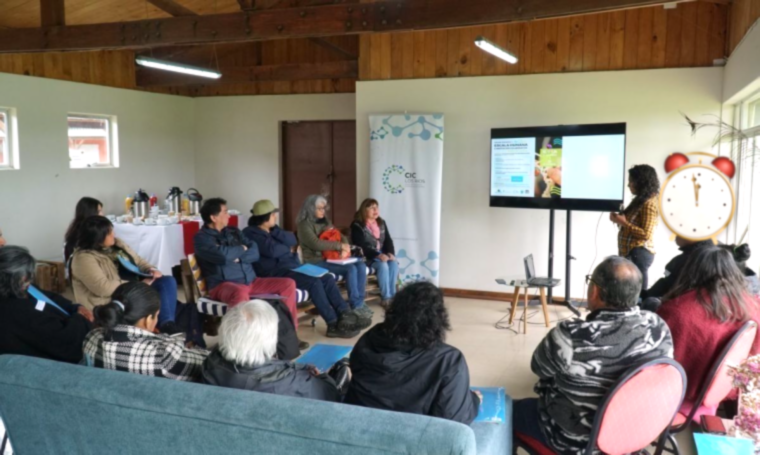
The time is 11:58
